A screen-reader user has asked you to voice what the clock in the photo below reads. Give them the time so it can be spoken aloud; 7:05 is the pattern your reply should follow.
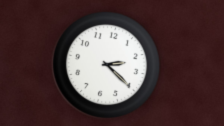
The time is 2:20
